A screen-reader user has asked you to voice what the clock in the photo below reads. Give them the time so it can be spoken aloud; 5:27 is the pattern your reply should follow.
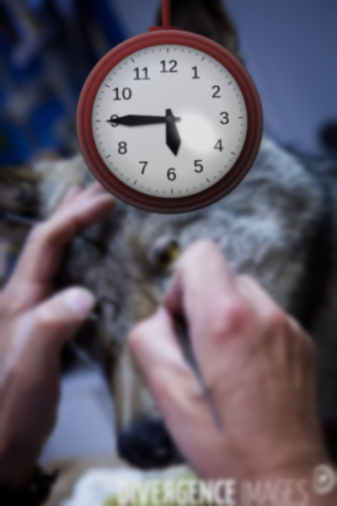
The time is 5:45
